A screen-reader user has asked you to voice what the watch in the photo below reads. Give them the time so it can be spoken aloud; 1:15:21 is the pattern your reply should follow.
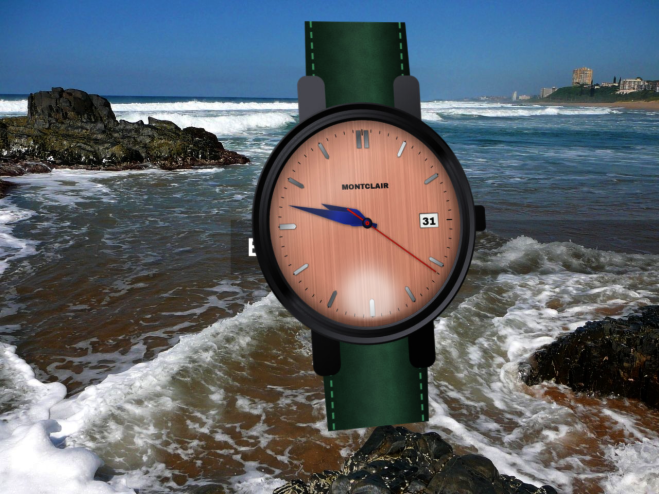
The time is 9:47:21
